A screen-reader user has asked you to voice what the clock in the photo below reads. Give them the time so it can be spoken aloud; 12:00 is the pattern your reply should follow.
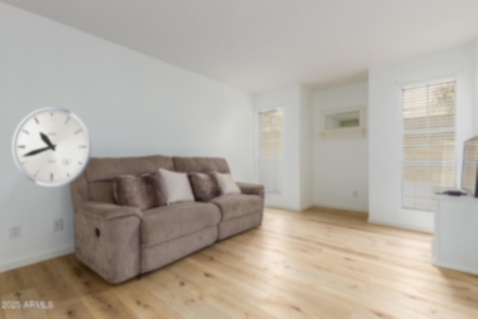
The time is 10:42
